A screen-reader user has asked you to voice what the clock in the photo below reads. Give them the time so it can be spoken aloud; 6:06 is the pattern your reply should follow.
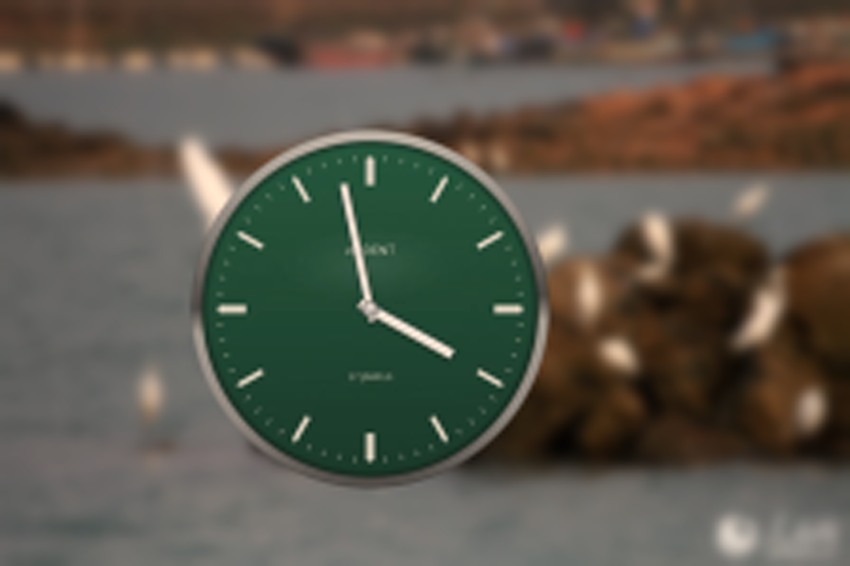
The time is 3:58
